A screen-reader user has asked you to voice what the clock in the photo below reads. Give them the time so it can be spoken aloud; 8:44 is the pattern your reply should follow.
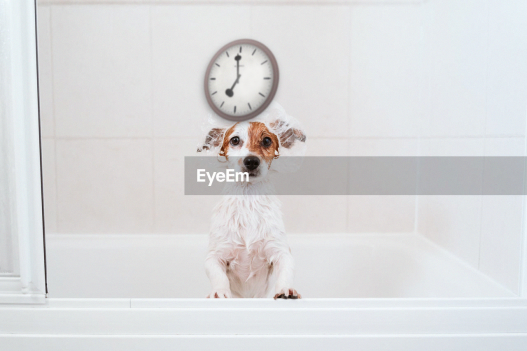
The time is 6:59
